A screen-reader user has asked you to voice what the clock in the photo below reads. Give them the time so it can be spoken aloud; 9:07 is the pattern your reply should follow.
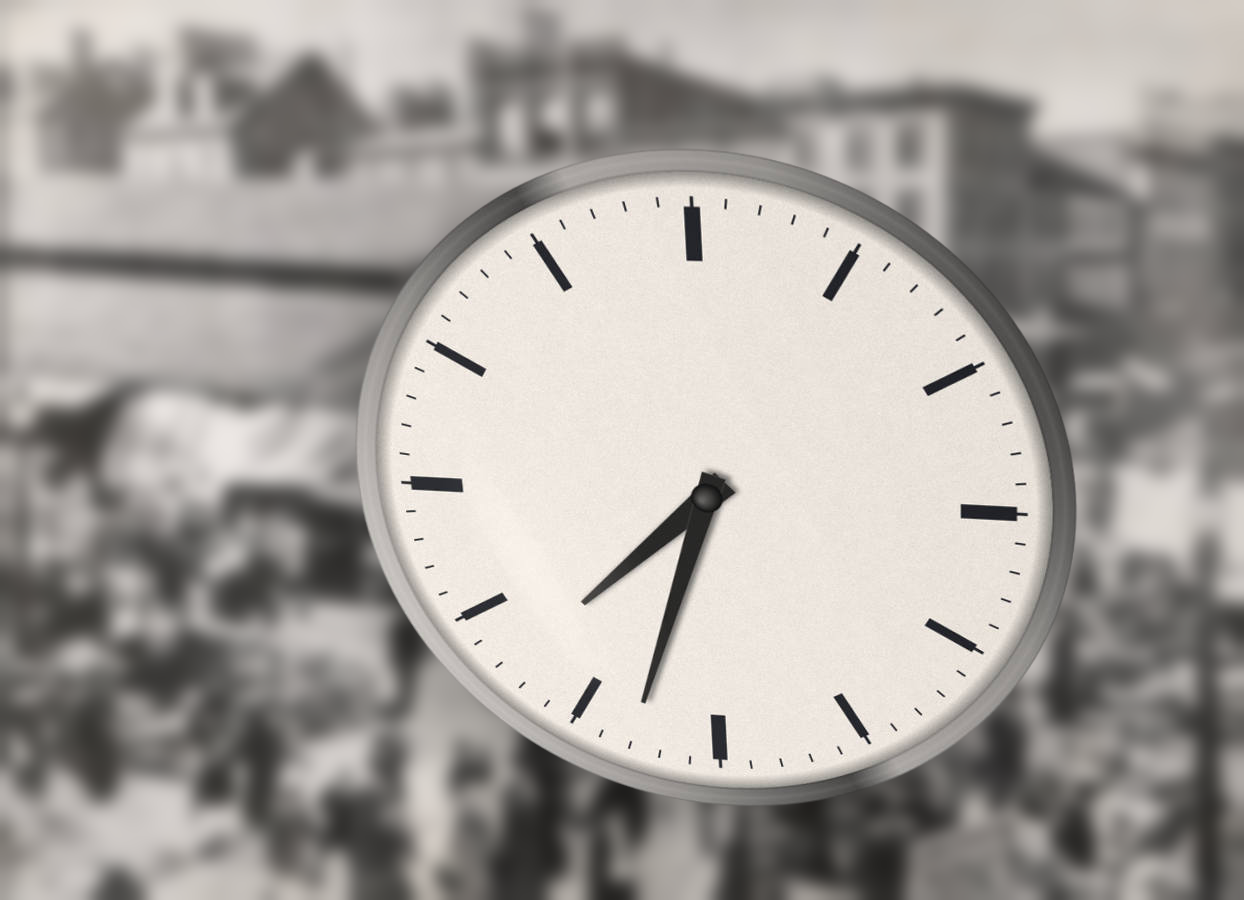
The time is 7:33
